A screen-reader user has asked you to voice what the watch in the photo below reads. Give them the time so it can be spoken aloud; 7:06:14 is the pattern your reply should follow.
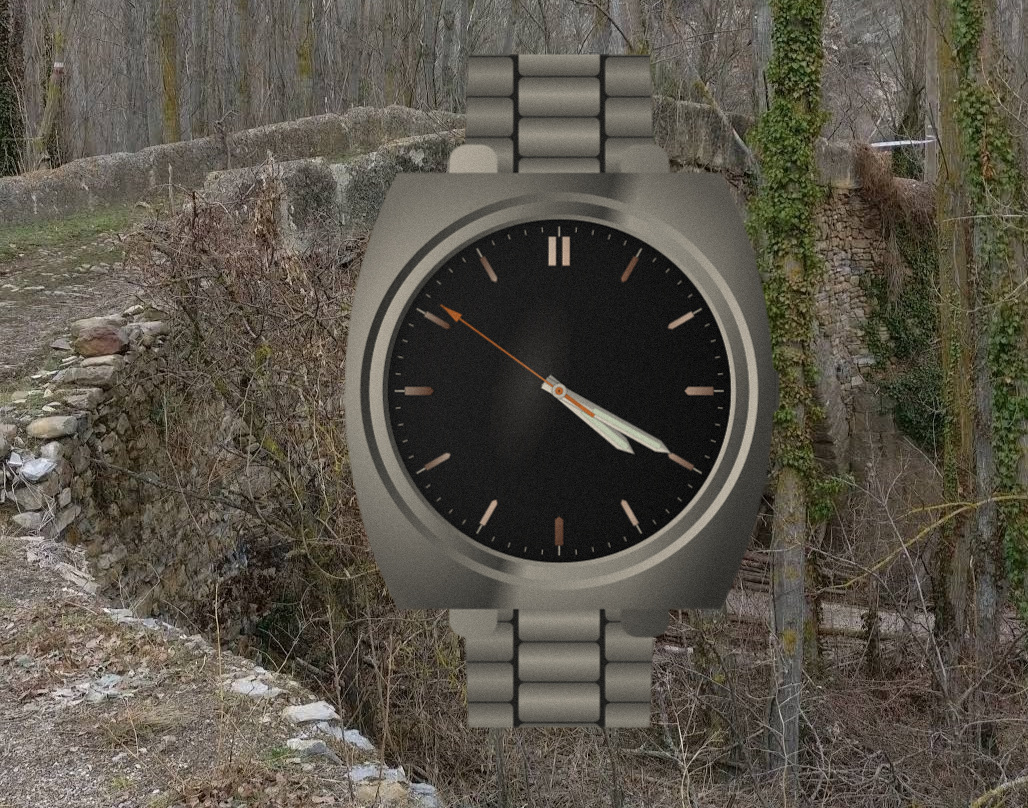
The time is 4:19:51
